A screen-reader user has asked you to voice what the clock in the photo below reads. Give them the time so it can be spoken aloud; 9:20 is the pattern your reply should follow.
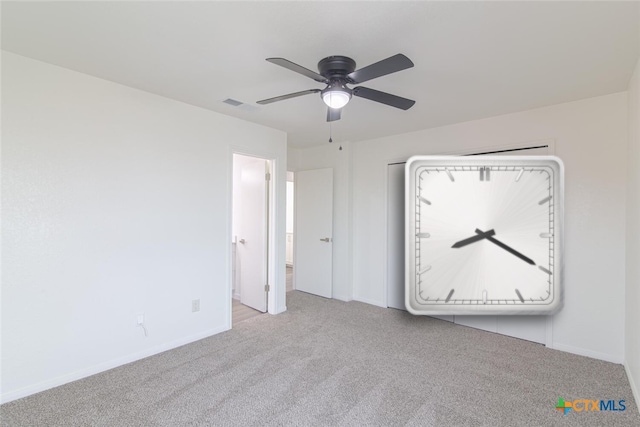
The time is 8:20
